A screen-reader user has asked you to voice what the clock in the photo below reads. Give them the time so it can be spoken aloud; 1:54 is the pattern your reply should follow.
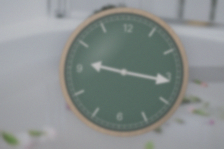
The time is 9:16
